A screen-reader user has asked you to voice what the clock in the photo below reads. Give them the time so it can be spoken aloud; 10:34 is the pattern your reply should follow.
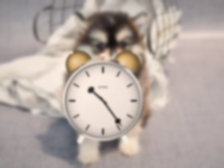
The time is 10:24
